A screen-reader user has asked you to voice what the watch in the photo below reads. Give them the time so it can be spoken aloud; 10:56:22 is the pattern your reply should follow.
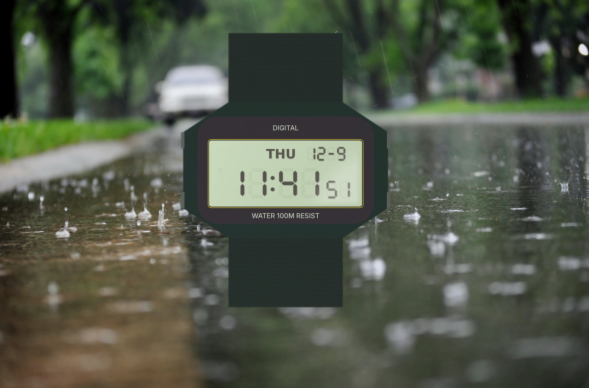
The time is 11:41:51
